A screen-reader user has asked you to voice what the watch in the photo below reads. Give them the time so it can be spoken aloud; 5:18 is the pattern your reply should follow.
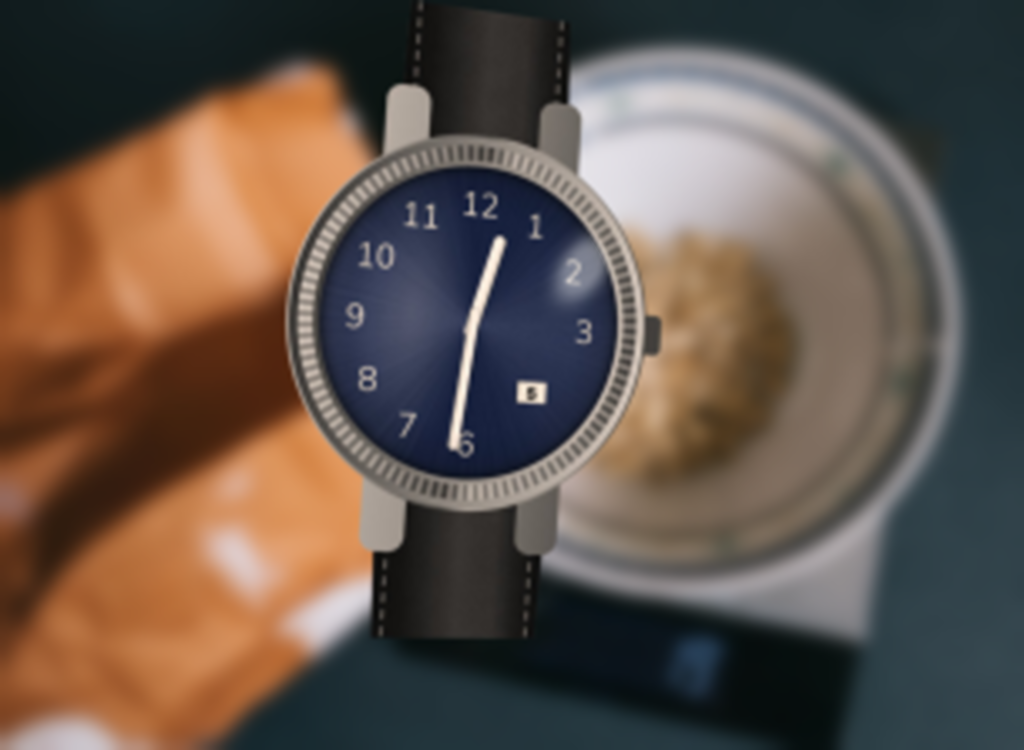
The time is 12:31
